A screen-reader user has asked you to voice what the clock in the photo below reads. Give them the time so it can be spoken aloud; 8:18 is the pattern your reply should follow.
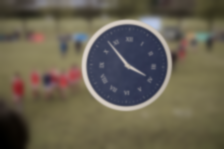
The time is 3:53
